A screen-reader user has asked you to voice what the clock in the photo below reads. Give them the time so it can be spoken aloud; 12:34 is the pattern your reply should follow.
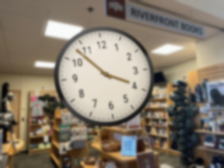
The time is 3:53
